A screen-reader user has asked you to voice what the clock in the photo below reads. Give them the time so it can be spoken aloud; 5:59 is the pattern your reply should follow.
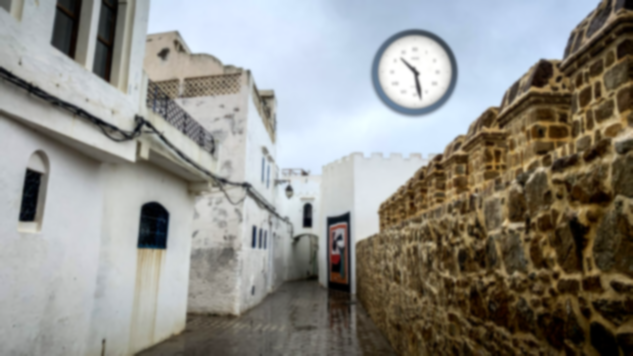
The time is 10:28
